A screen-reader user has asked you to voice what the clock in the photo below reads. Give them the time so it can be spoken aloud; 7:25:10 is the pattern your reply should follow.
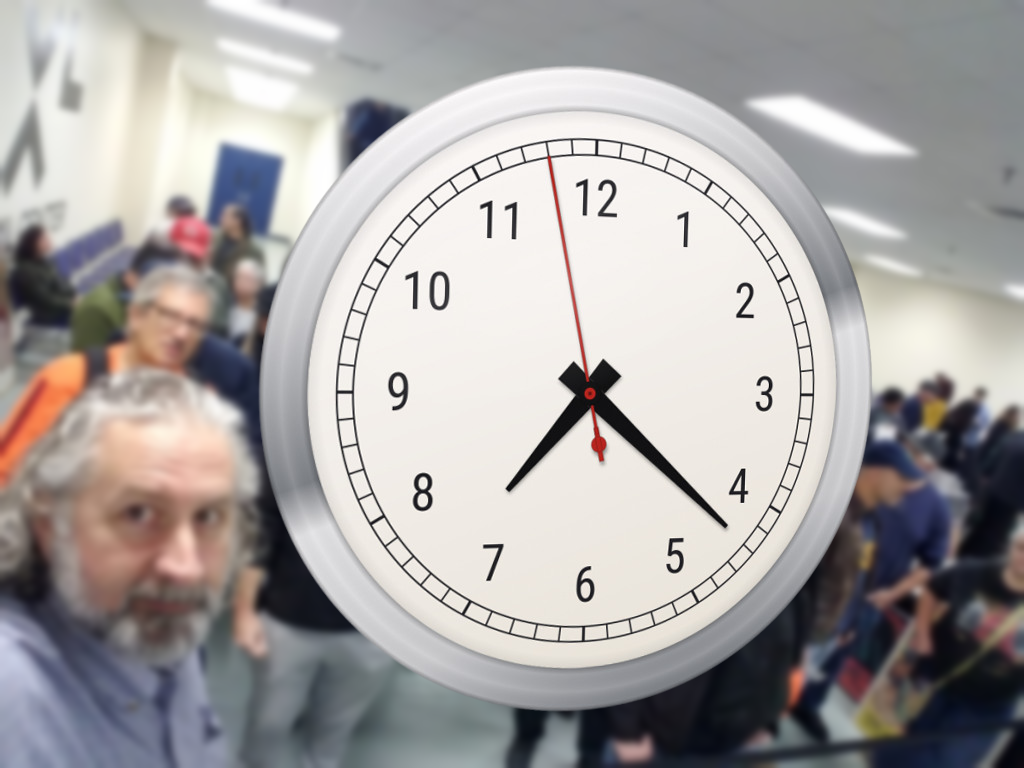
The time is 7:21:58
